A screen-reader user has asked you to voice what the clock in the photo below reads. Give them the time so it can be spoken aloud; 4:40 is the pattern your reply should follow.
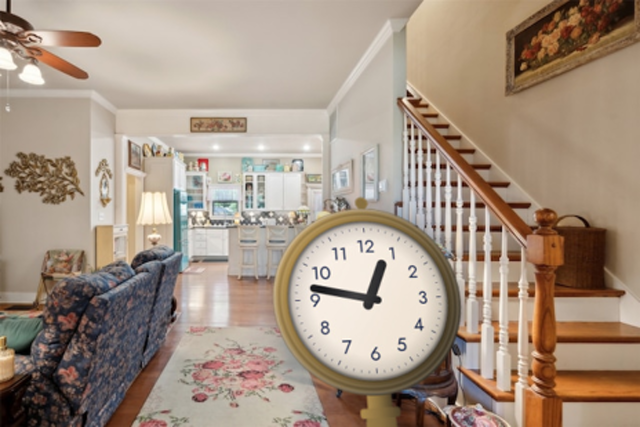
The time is 12:47
